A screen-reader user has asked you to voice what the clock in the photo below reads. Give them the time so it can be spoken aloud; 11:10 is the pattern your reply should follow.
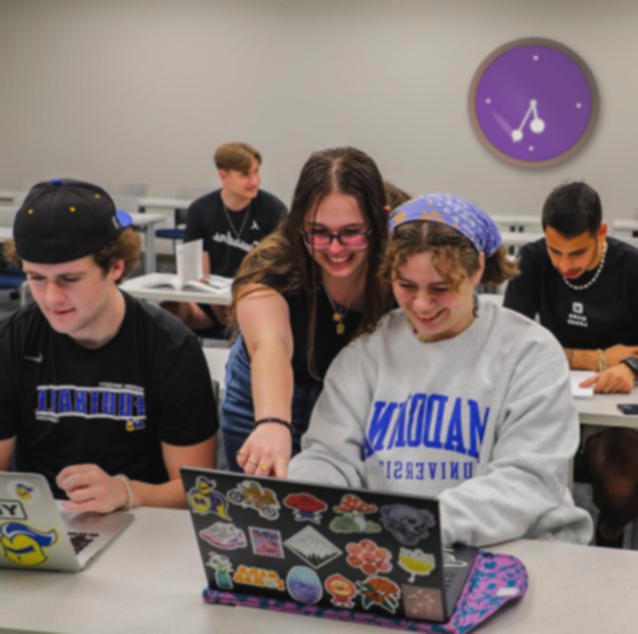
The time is 5:34
